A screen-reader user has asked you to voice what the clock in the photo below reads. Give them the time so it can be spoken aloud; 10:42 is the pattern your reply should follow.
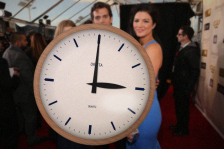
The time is 3:00
